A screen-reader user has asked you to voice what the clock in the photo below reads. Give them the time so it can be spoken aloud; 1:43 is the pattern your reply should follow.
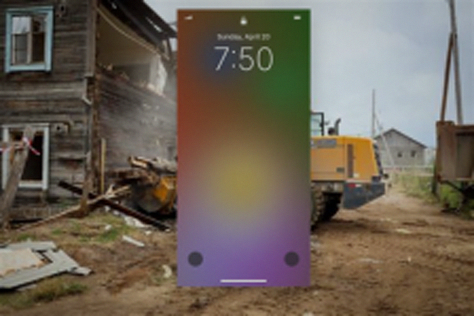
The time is 7:50
